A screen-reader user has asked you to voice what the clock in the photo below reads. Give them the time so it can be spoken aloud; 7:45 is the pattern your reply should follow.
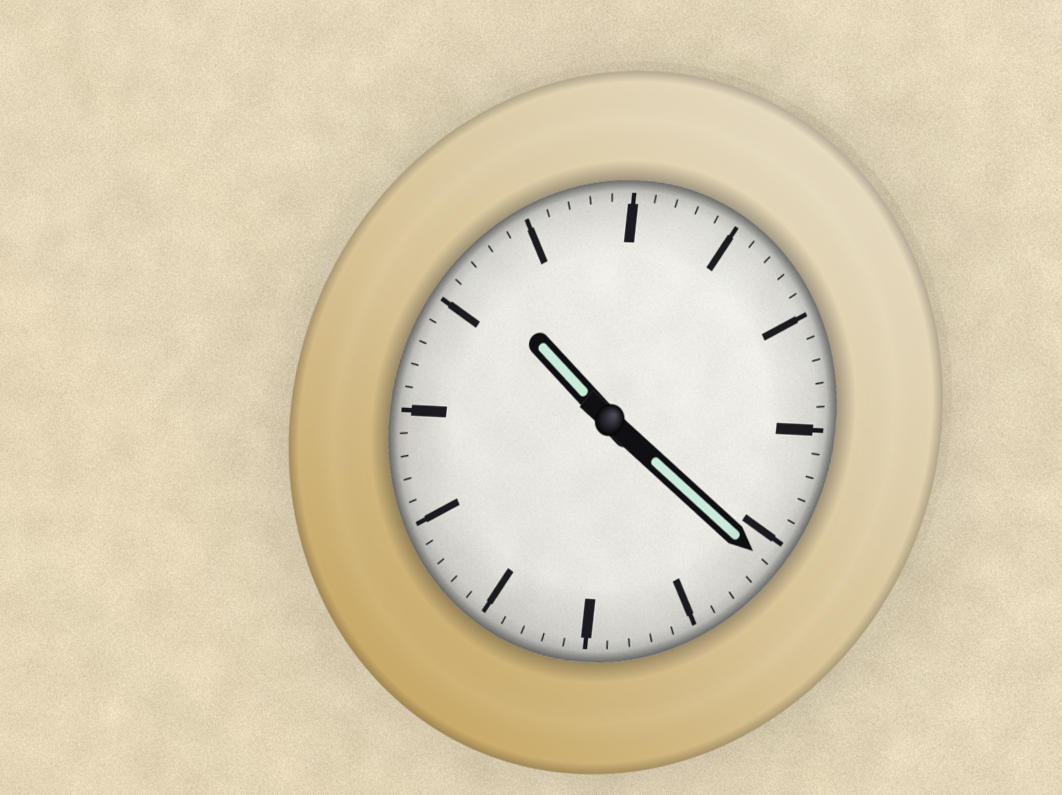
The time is 10:21
